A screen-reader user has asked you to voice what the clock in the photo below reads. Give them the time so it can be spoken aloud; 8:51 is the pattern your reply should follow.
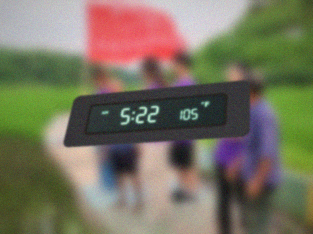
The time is 5:22
